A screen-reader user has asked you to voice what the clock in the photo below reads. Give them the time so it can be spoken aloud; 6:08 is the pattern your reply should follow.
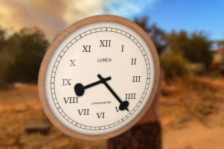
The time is 8:23
